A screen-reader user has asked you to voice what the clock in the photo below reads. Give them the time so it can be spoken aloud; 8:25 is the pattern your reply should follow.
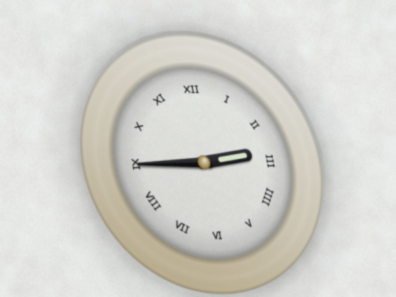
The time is 2:45
